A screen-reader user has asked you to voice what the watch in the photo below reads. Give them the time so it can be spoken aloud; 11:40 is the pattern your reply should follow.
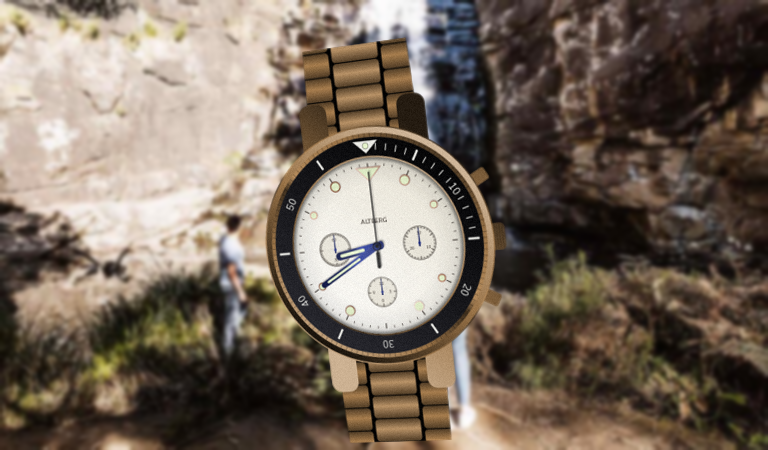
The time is 8:40
